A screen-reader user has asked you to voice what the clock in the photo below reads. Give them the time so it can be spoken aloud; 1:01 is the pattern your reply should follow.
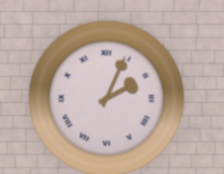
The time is 2:04
